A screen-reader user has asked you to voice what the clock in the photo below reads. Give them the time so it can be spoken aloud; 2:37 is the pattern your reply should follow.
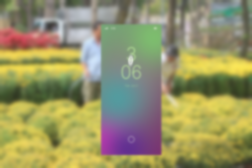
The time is 3:06
